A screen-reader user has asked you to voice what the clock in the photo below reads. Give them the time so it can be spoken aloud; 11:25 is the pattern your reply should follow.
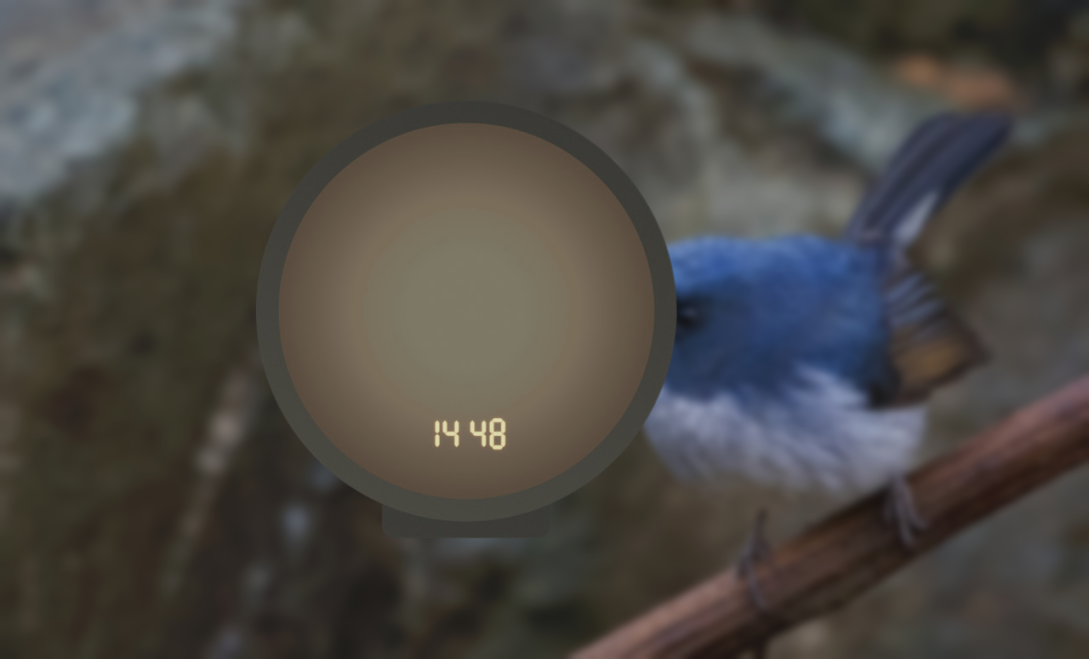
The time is 14:48
